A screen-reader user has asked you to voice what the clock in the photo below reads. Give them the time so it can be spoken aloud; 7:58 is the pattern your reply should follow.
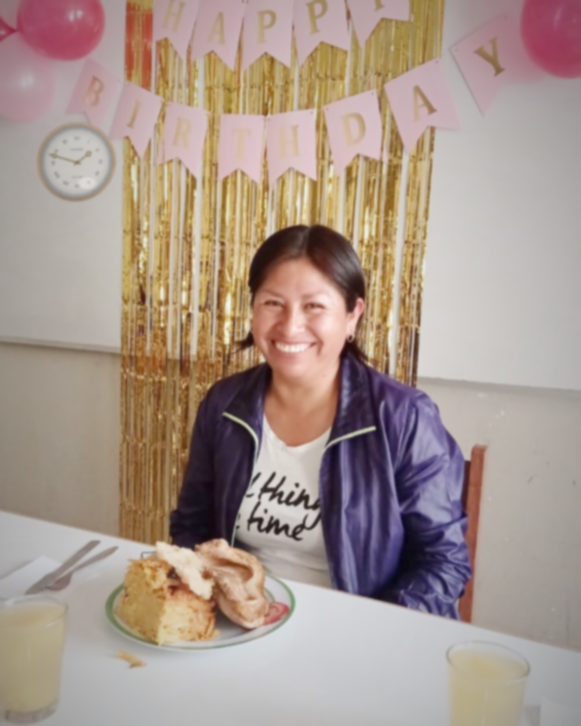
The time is 1:48
